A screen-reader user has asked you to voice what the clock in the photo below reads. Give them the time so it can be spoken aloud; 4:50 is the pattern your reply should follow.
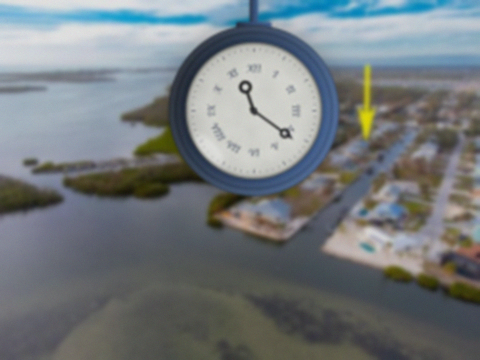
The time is 11:21
